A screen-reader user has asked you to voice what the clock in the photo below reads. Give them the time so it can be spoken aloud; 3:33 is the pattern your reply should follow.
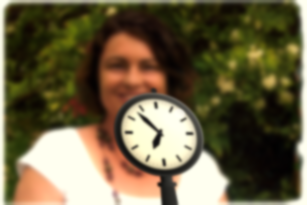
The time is 6:53
